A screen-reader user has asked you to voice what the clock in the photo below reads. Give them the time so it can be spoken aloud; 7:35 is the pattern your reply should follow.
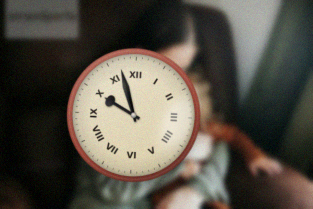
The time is 9:57
